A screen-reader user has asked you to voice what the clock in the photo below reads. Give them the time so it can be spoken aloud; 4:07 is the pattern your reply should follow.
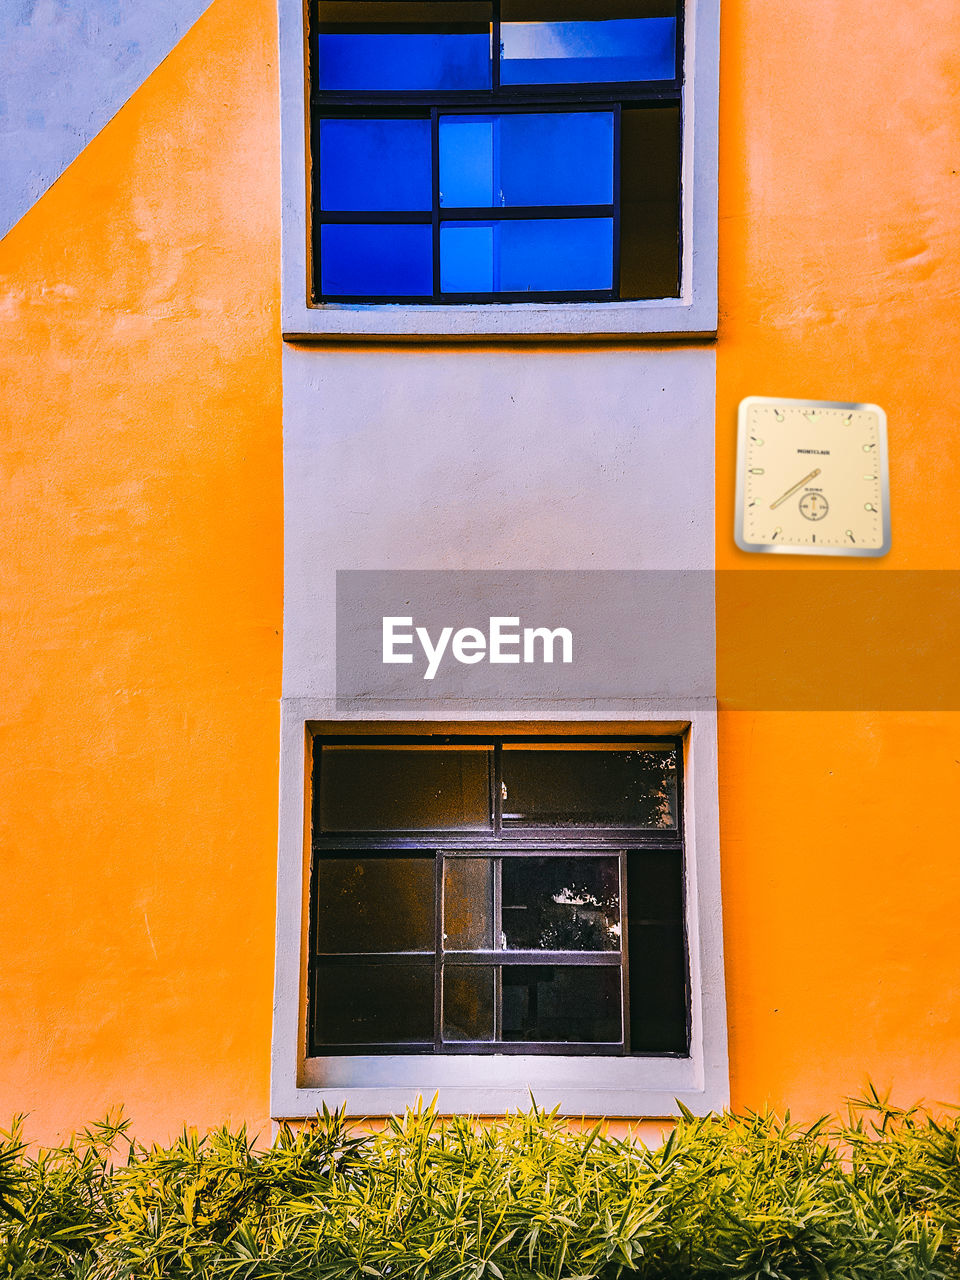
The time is 7:38
